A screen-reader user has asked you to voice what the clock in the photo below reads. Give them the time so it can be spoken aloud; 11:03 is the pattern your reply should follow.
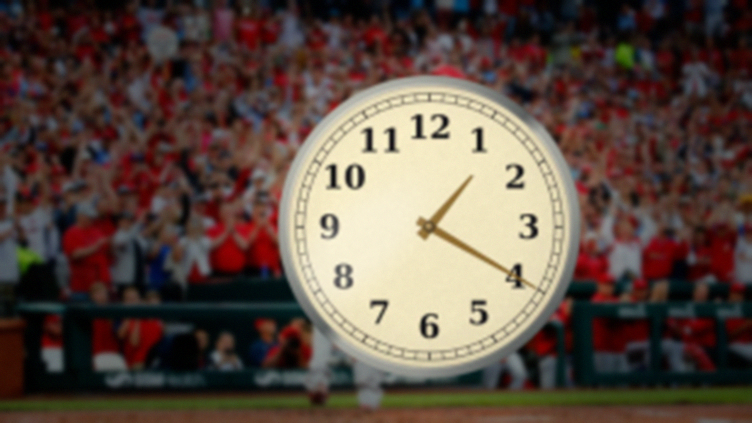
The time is 1:20
